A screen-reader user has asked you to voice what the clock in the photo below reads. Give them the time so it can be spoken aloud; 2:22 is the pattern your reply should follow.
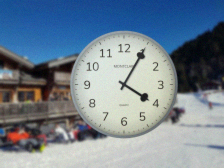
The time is 4:05
